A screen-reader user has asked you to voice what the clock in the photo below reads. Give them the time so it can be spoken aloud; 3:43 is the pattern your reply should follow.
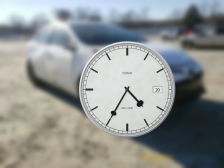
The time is 4:35
